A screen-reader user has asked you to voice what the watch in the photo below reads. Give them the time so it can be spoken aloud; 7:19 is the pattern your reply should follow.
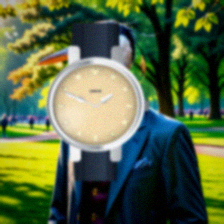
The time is 1:49
